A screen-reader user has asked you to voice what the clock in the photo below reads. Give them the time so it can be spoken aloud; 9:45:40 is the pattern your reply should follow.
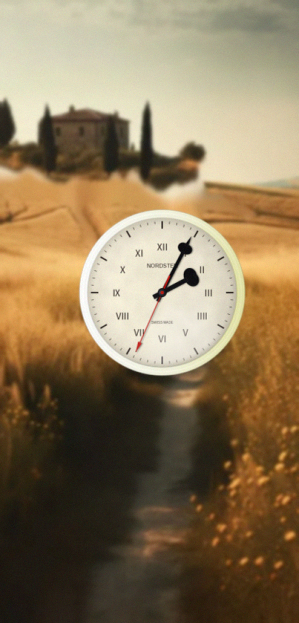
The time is 2:04:34
